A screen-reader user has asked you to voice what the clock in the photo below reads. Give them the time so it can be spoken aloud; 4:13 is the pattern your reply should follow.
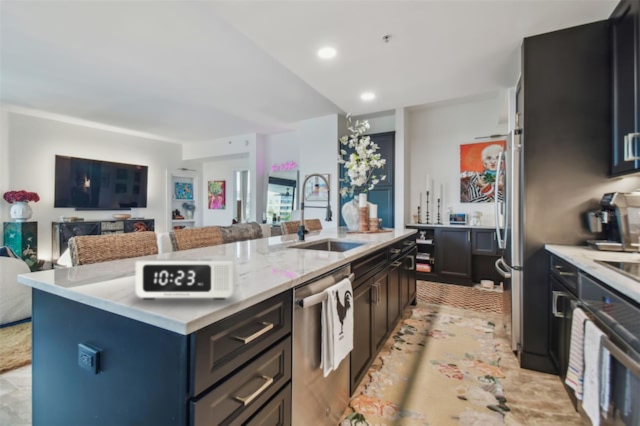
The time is 10:23
